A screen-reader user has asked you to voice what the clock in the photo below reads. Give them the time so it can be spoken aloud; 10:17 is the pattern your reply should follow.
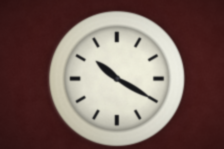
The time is 10:20
